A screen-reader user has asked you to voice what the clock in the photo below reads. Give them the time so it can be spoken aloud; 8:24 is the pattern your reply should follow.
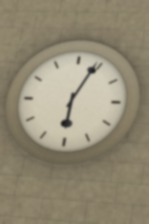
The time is 6:04
